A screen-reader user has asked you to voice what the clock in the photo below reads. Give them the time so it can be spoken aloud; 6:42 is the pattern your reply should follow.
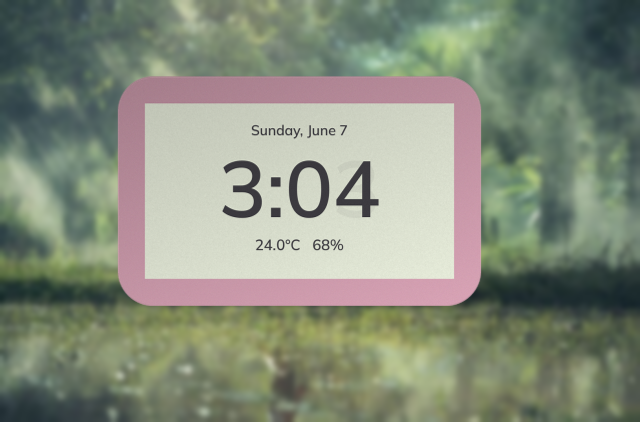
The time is 3:04
